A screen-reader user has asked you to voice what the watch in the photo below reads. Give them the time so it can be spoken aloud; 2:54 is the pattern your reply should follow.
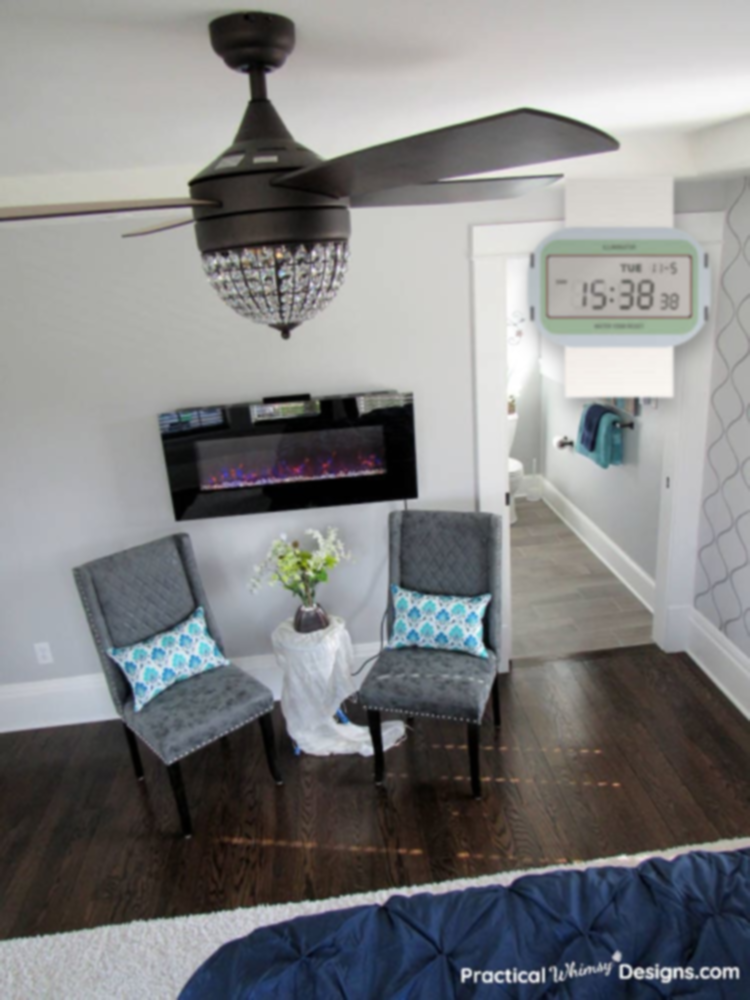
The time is 15:38
